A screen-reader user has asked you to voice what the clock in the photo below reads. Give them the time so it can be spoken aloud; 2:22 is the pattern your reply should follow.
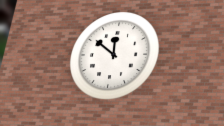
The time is 11:51
